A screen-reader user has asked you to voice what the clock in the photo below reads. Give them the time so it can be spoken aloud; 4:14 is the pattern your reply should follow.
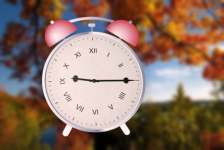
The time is 9:15
